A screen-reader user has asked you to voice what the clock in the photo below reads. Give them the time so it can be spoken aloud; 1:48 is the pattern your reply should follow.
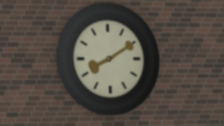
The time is 8:10
